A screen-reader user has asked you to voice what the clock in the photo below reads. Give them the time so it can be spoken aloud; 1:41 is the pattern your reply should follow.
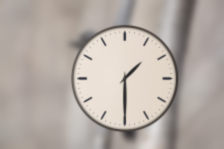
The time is 1:30
